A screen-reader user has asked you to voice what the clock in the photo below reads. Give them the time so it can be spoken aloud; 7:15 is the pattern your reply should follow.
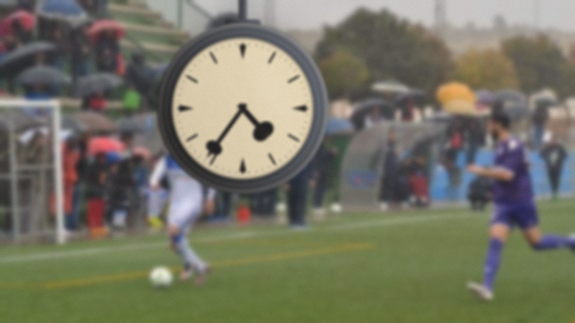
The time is 4:36
